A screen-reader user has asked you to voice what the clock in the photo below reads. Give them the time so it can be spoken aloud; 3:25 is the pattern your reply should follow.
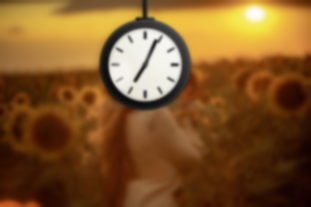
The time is 7:04
